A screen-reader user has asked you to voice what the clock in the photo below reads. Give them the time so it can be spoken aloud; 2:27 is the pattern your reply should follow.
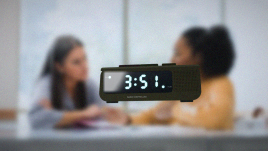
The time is 3:51
